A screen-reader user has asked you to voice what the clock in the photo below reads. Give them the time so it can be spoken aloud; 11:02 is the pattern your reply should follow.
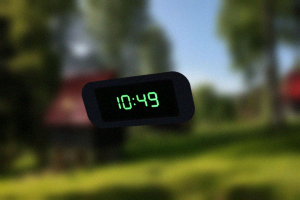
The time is 10:49
